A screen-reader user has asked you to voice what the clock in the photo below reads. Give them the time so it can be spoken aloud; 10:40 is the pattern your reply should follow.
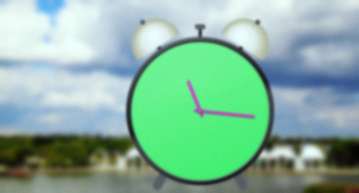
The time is 11:16
